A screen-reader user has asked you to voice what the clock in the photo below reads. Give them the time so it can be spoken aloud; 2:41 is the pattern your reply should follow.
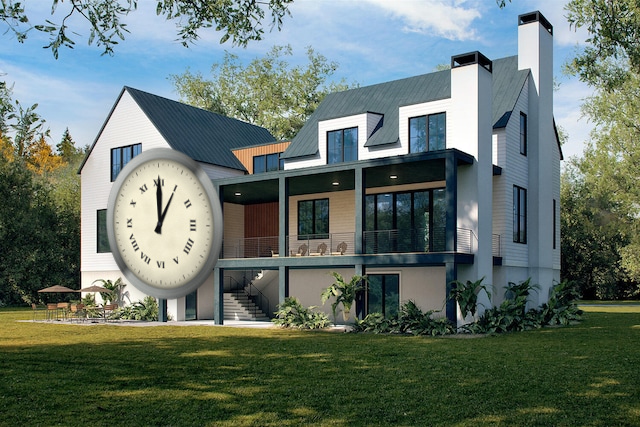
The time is 1:00
